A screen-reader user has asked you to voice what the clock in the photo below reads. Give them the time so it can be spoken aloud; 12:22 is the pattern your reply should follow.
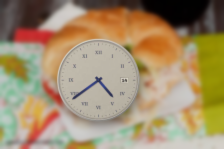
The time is 4:39
